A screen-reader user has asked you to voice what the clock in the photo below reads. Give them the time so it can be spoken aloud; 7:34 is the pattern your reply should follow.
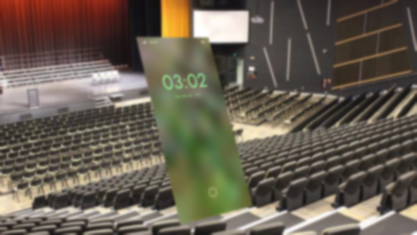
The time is 3:02
